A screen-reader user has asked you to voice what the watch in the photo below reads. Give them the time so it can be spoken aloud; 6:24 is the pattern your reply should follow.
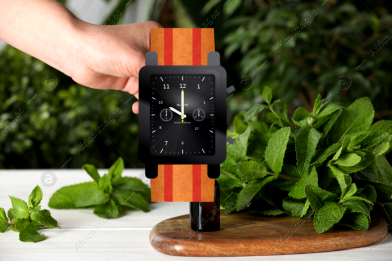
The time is 10:00
